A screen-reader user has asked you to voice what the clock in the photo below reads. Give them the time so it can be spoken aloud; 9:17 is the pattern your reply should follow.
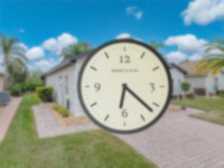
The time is 6:22
